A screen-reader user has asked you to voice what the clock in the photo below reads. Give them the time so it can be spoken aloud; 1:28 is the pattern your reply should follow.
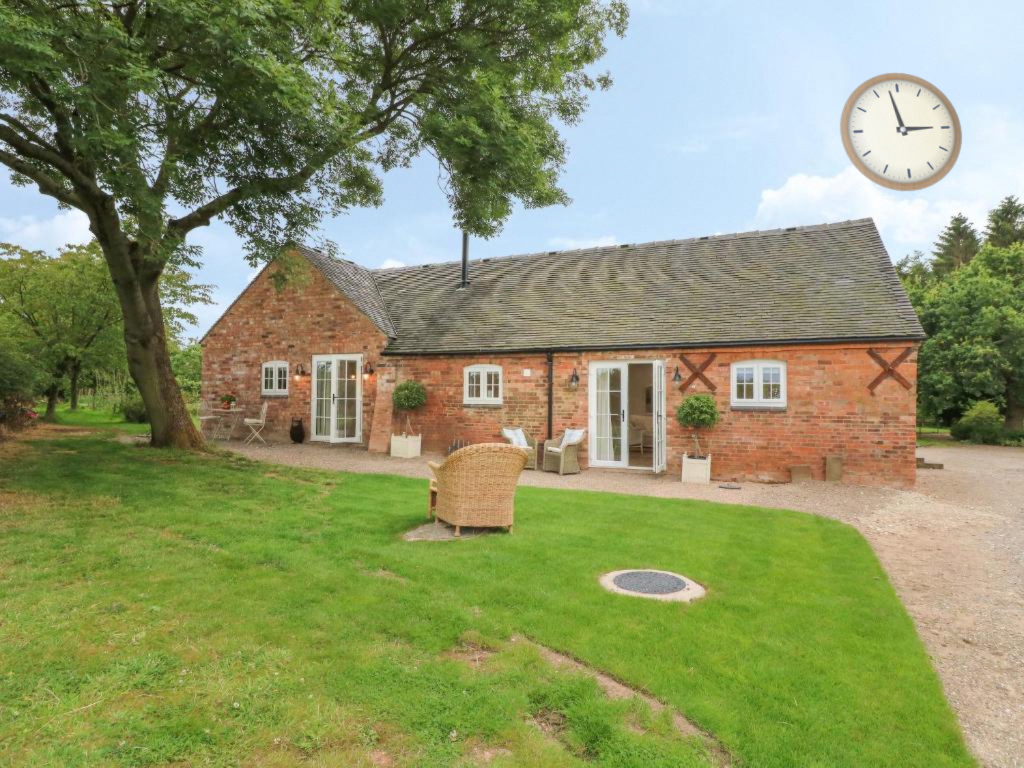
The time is 2:58
